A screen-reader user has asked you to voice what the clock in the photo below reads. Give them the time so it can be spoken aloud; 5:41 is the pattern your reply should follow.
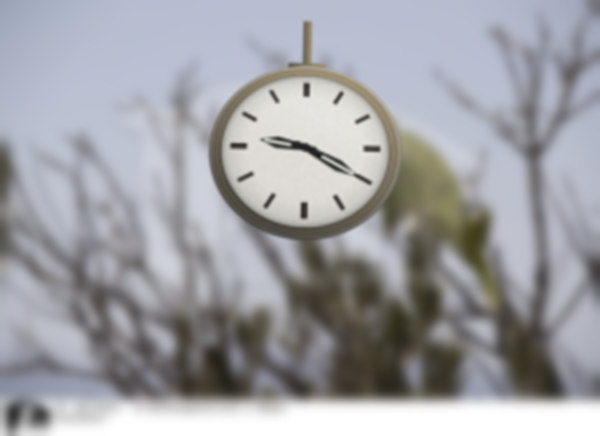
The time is 9:20
